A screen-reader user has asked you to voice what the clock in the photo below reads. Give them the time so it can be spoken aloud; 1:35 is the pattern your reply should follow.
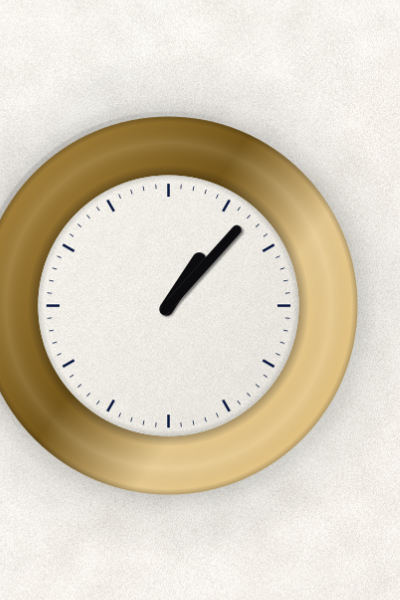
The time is 1:07
